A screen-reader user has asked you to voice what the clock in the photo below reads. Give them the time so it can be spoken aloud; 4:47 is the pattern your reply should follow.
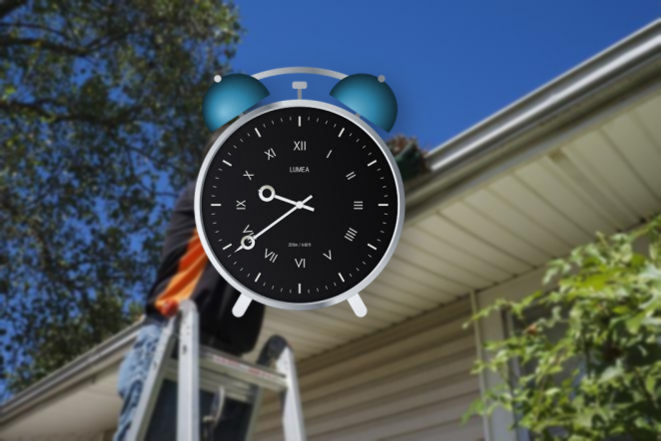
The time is 9:39
